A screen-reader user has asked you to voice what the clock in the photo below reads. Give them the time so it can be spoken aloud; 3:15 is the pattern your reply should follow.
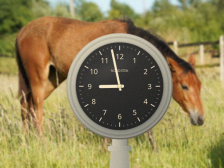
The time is 8:58
